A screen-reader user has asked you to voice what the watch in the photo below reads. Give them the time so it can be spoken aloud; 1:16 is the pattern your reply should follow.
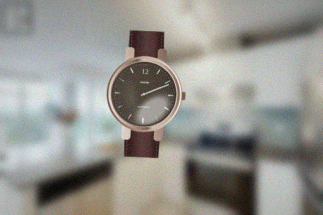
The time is 2:11
